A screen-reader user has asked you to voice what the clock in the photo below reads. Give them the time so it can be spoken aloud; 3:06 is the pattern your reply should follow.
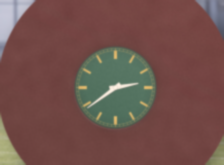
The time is 2:39
